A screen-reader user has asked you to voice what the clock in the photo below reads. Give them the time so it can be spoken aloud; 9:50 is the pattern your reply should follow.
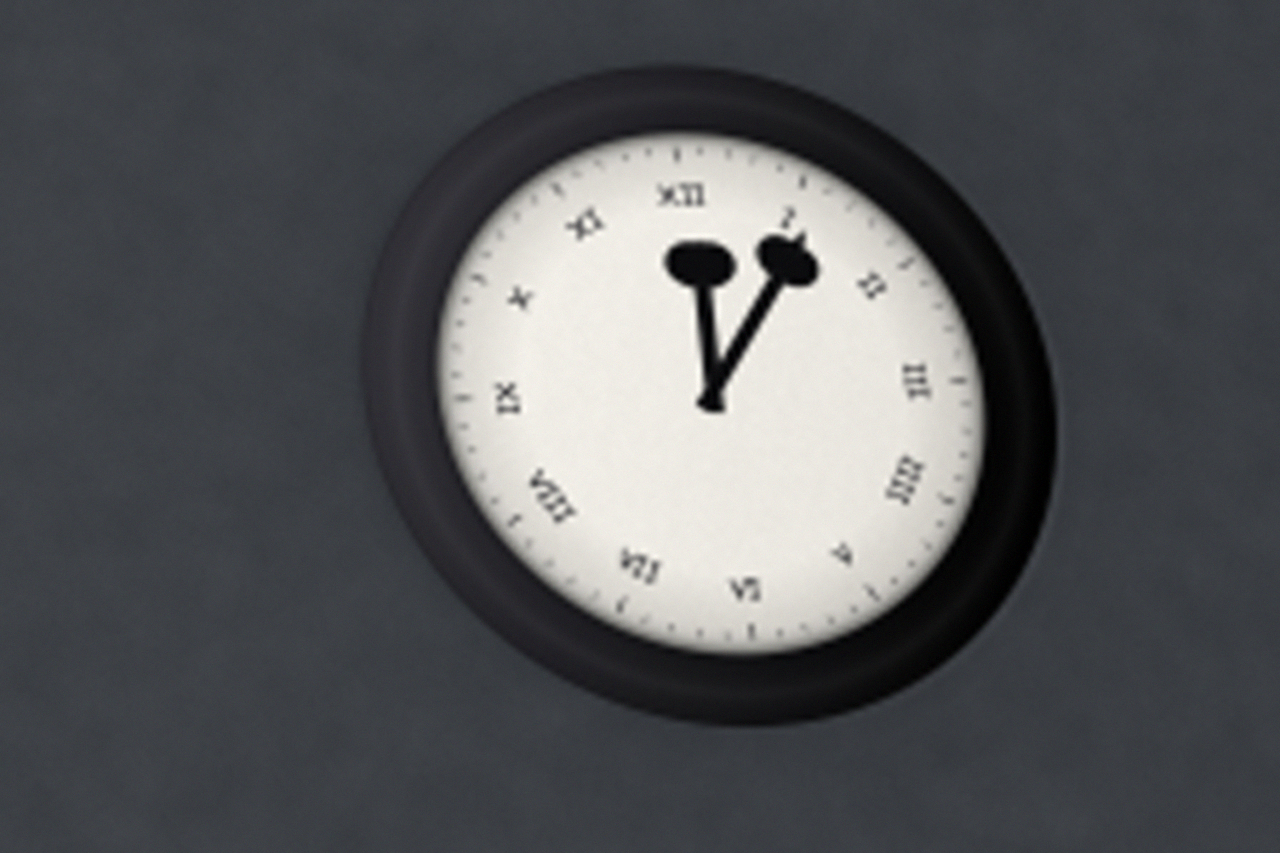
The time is 12:06
